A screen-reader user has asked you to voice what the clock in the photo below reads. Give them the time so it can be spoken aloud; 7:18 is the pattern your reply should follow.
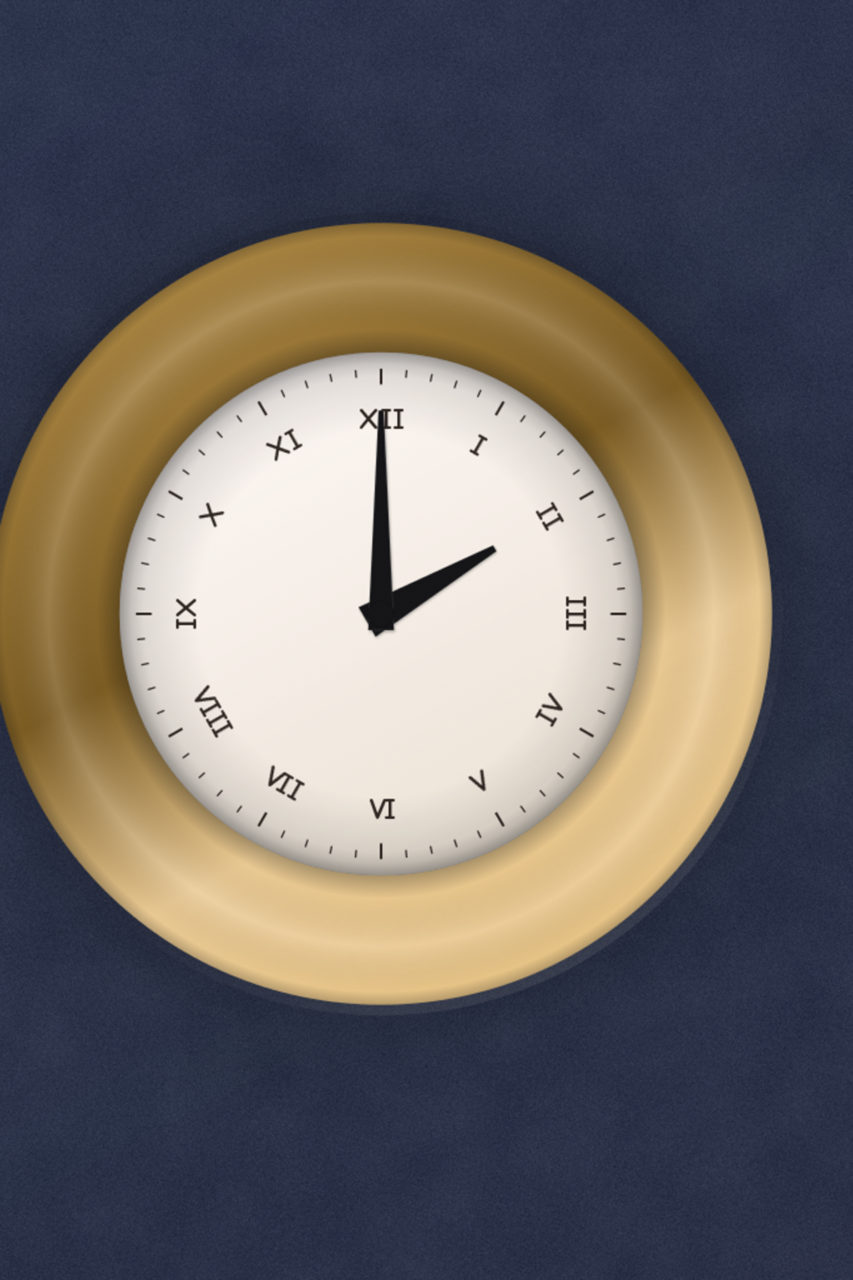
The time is 2:00
